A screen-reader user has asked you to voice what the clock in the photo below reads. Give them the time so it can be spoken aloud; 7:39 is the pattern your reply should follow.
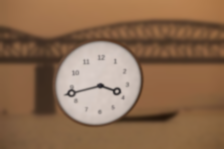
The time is 3:43
